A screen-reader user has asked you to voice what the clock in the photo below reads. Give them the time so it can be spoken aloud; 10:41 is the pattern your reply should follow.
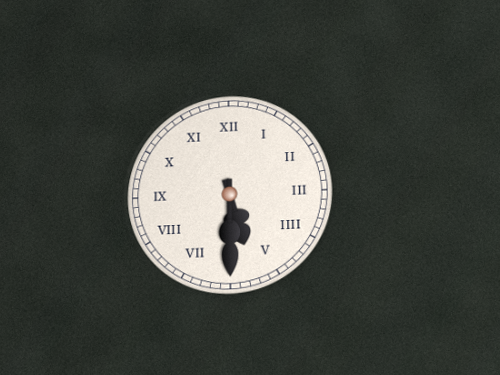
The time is 5:30
